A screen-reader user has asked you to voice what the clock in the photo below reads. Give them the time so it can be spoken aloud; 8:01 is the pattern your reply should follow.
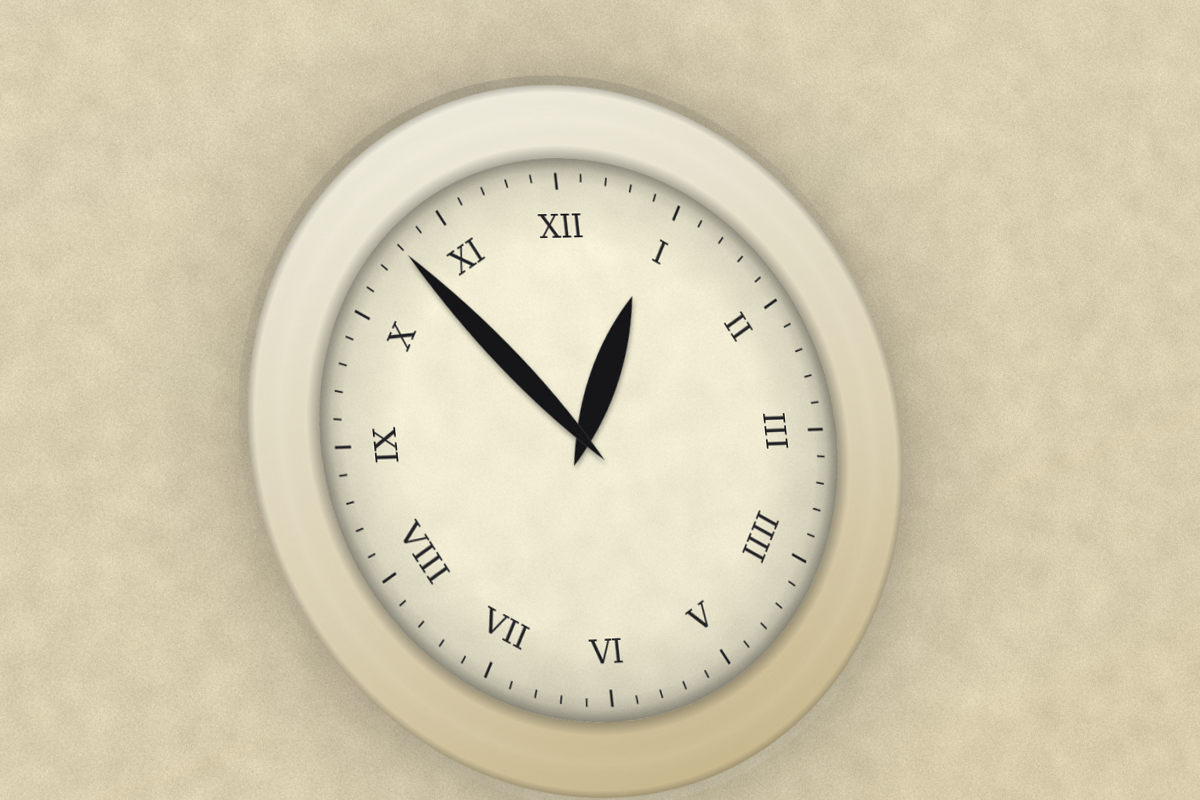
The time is 12:53
